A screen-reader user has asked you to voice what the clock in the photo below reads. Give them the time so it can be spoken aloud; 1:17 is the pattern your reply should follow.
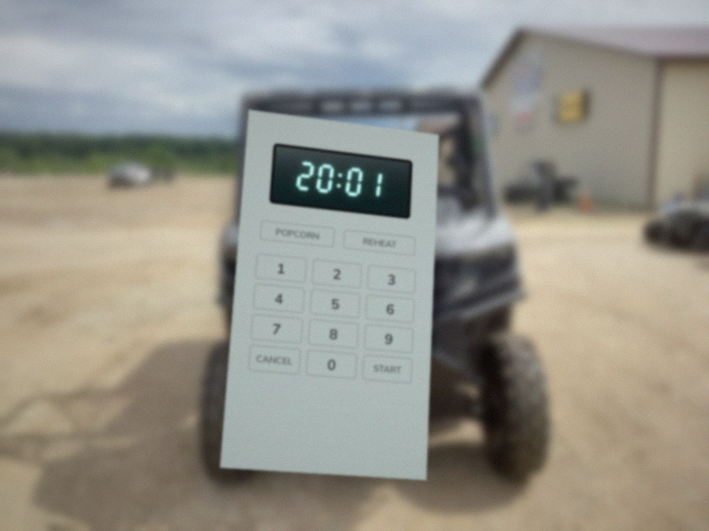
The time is 20:01
